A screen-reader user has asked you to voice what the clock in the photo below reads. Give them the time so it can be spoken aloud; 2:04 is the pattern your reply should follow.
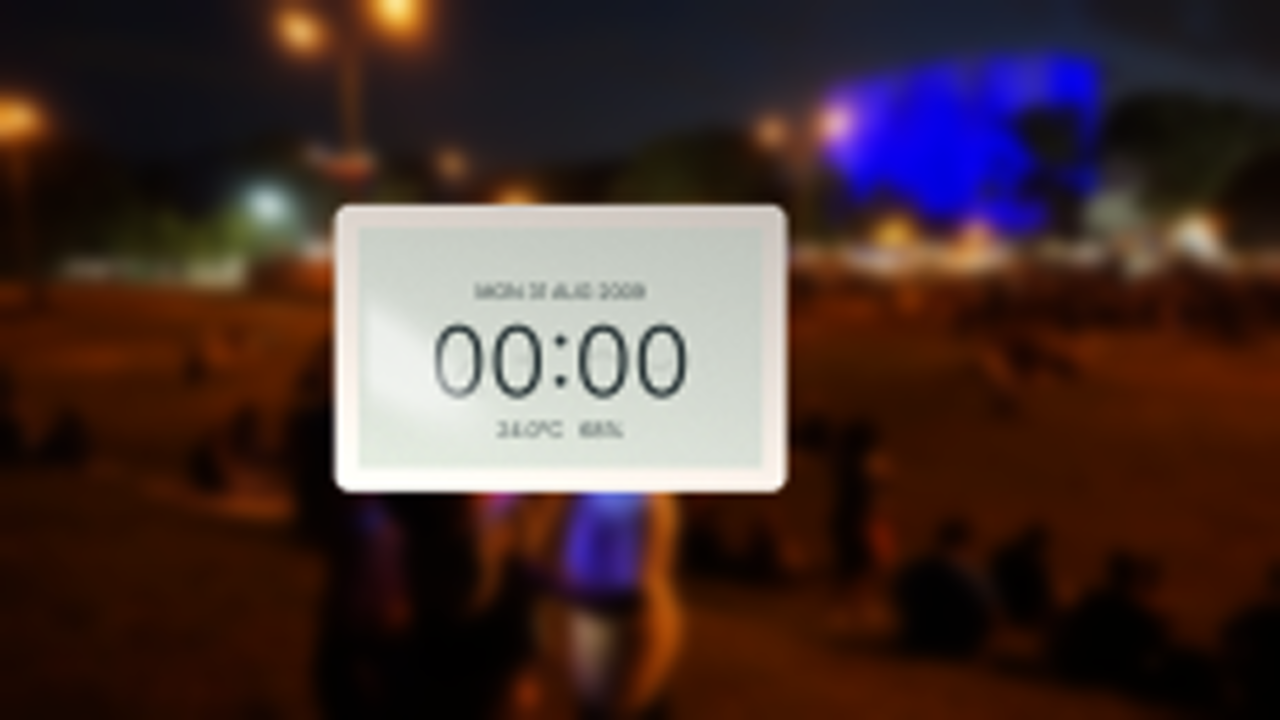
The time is 0:00
